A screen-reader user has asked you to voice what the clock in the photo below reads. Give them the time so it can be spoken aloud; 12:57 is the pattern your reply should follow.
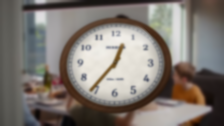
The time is 12:36
